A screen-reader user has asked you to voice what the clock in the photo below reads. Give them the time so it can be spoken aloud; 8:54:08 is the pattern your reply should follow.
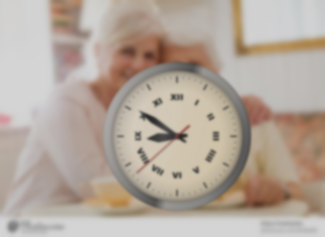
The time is 8:50:38
